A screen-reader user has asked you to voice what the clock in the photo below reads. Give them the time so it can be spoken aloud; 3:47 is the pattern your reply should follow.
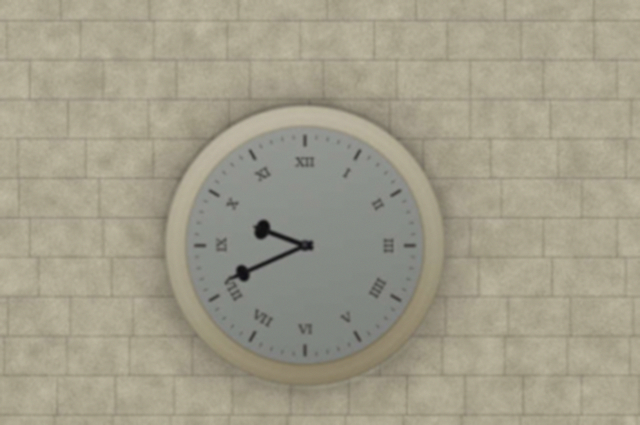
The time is 9:41
